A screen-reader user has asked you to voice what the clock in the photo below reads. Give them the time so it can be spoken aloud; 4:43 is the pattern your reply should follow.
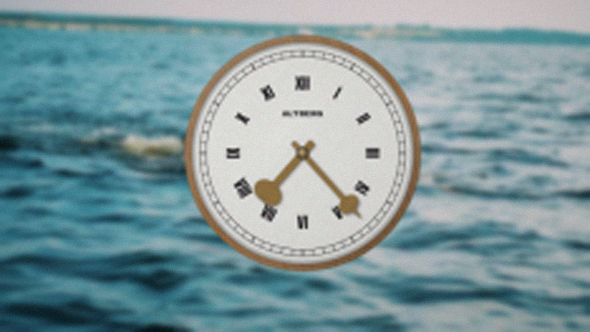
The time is 7:23
